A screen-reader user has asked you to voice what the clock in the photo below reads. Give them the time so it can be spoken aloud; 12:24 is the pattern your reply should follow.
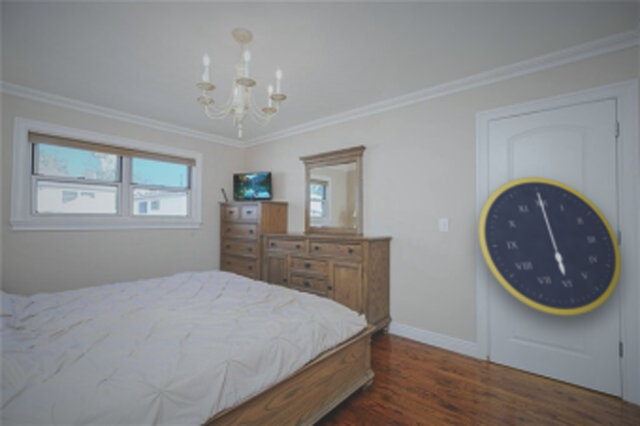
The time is 6:00
